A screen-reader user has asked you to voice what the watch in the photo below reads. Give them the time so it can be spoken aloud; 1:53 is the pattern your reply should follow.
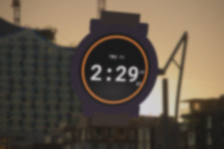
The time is 2:29
